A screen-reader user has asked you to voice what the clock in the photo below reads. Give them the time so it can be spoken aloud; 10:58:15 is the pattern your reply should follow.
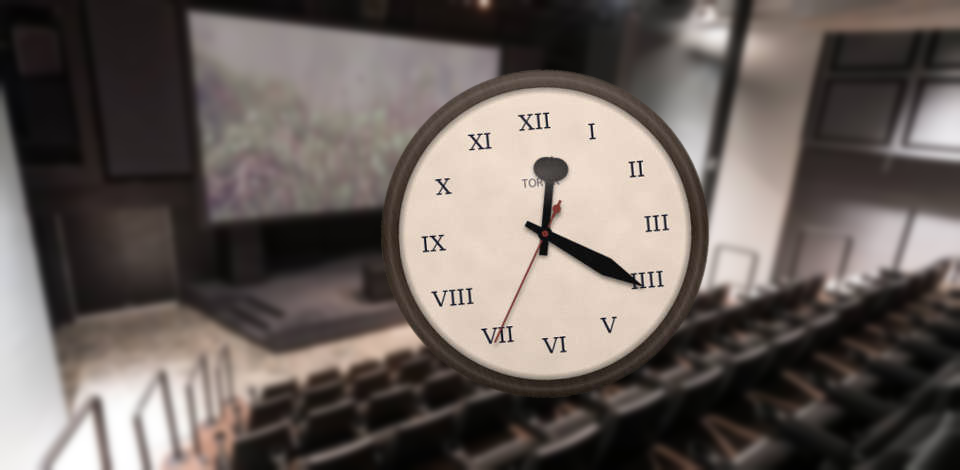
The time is 12:20:35
